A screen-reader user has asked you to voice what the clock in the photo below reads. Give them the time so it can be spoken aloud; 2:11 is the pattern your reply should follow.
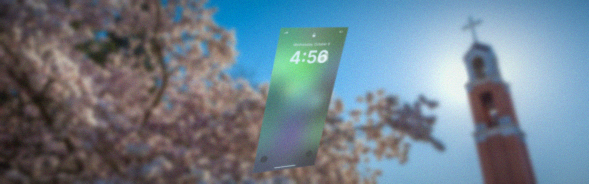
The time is 4:56
